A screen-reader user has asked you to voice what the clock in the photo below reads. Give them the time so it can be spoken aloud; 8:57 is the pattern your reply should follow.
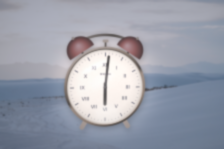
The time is 6:01
